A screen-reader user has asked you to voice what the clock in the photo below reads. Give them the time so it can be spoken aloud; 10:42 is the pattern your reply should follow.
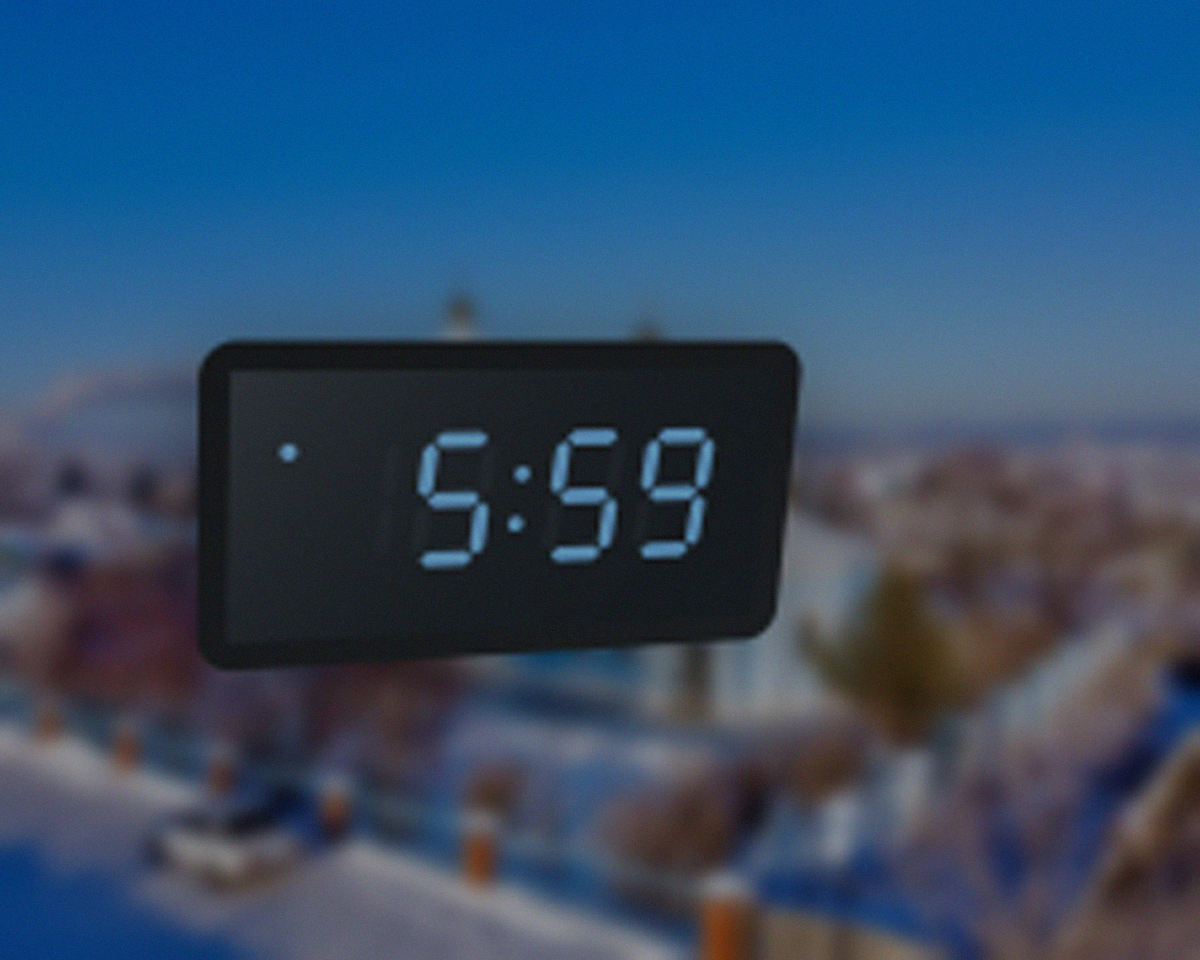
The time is 5:59
